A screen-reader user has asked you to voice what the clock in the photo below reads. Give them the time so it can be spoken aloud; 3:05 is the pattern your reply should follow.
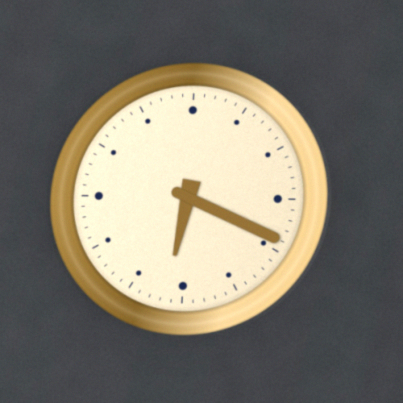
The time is 6:19
